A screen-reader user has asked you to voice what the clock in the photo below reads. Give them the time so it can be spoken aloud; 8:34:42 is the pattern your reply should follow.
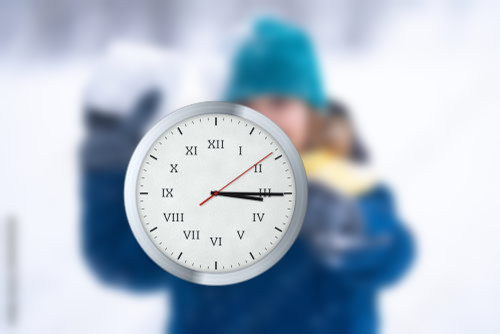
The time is 3:15:09
